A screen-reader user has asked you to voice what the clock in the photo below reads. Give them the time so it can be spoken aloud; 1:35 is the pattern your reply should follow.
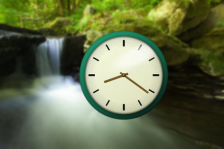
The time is 8:21
